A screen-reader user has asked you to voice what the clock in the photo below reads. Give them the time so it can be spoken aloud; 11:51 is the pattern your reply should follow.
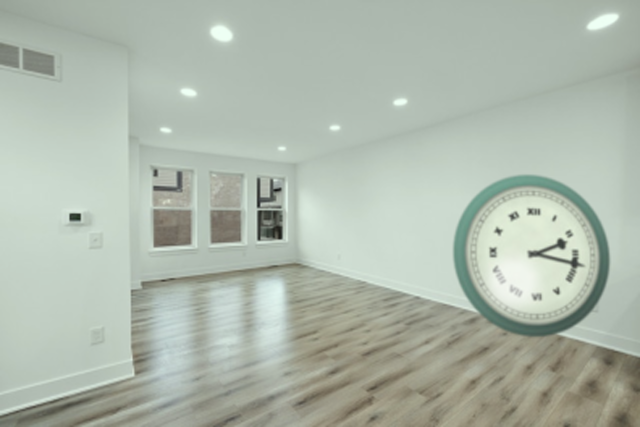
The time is 2:17
